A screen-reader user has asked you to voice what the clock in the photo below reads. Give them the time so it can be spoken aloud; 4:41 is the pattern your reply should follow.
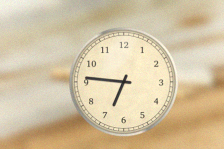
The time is 6:46
